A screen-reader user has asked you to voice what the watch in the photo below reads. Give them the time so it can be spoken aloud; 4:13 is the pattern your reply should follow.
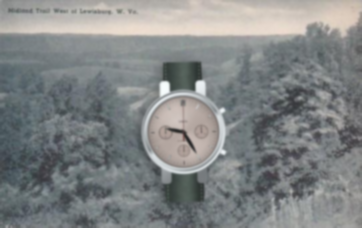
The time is 9:25
